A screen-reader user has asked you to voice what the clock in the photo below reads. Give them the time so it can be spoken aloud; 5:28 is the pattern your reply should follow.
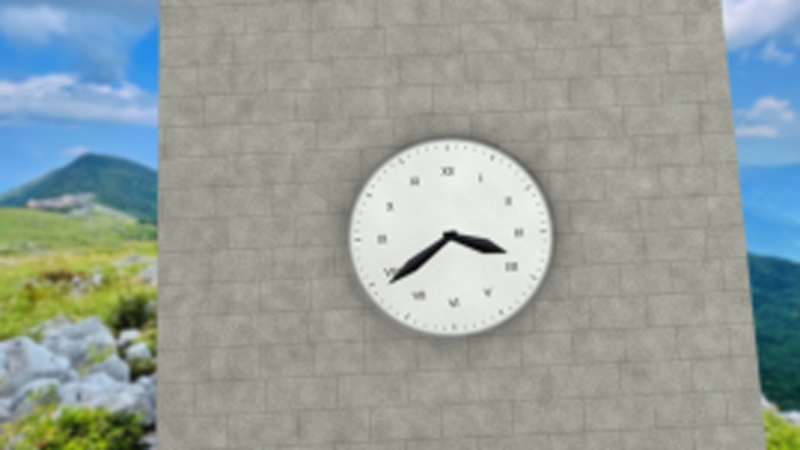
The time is 3:39
